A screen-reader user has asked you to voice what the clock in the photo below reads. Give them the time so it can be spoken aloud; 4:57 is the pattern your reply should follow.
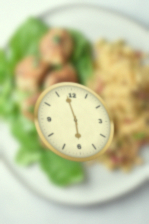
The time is 5:58
